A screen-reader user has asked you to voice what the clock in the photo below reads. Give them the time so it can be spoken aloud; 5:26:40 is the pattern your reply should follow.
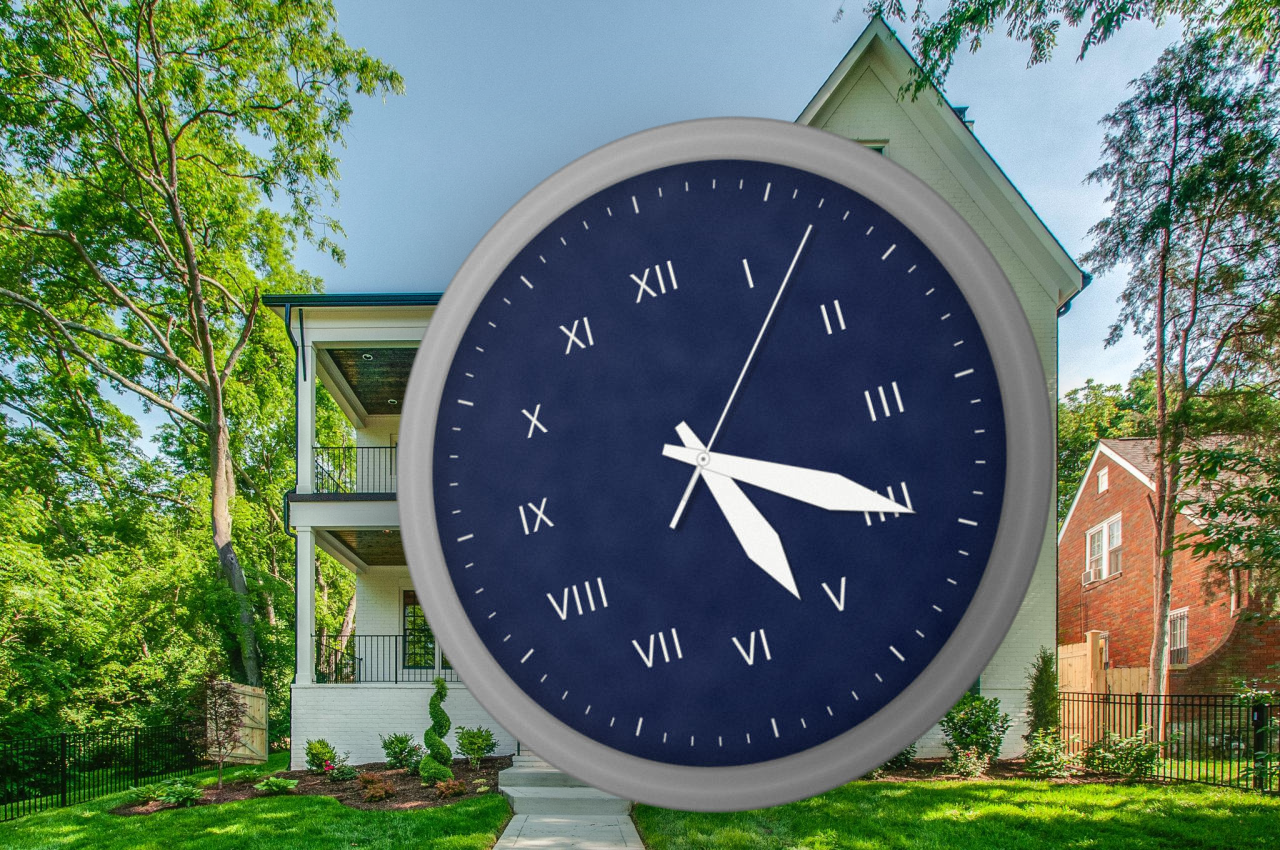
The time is 5:20:07
